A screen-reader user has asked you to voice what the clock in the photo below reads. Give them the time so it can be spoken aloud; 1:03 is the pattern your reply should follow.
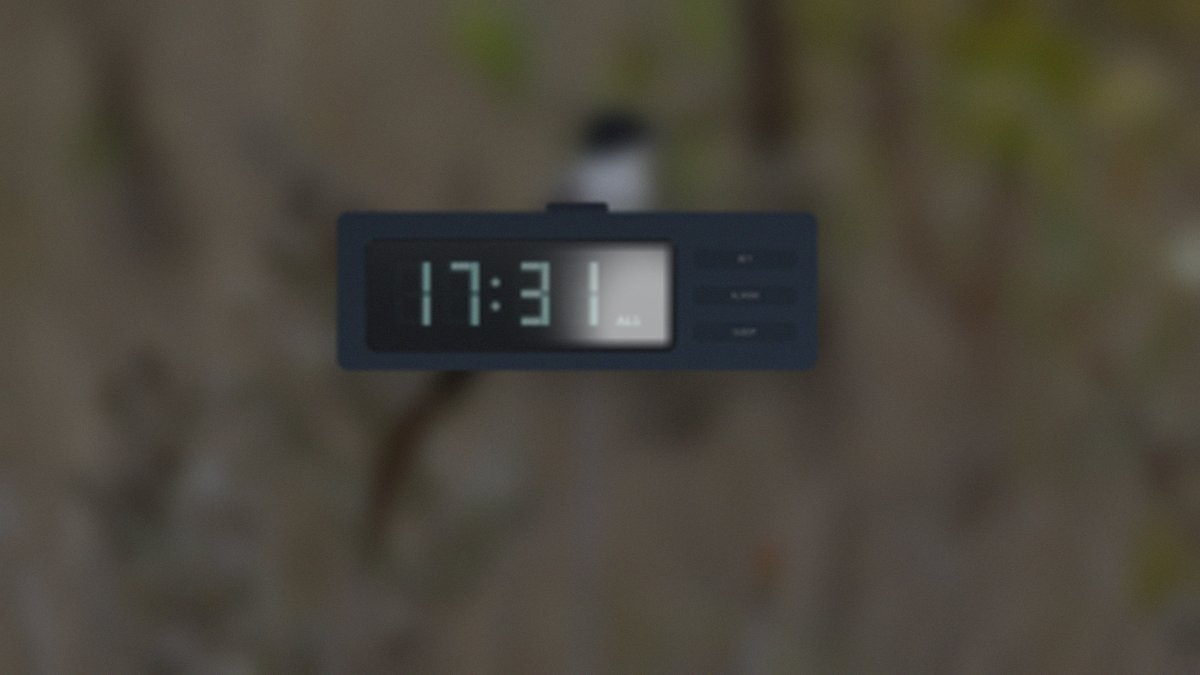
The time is 17:31
